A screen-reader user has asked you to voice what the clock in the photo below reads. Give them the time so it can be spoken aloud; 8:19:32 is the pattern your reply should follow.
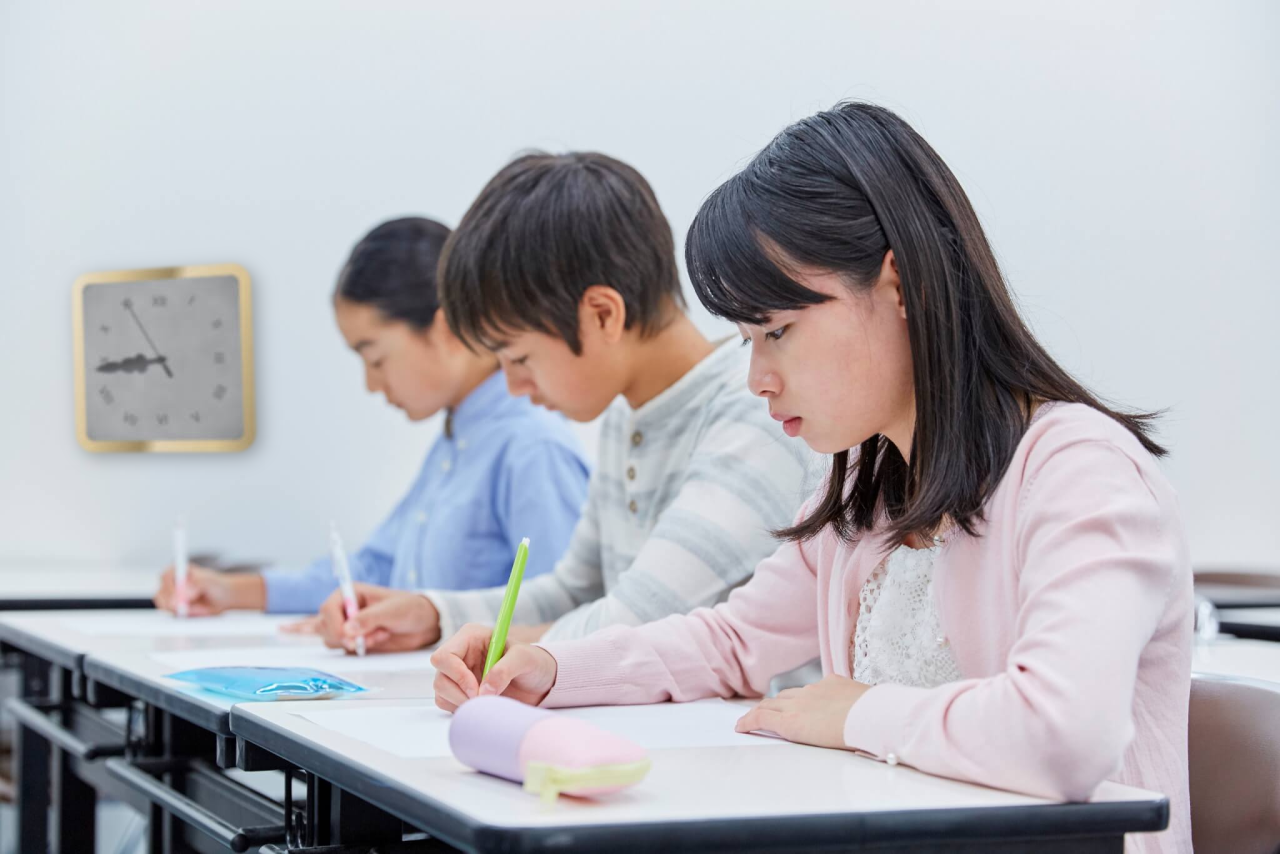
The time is 8:43:55
